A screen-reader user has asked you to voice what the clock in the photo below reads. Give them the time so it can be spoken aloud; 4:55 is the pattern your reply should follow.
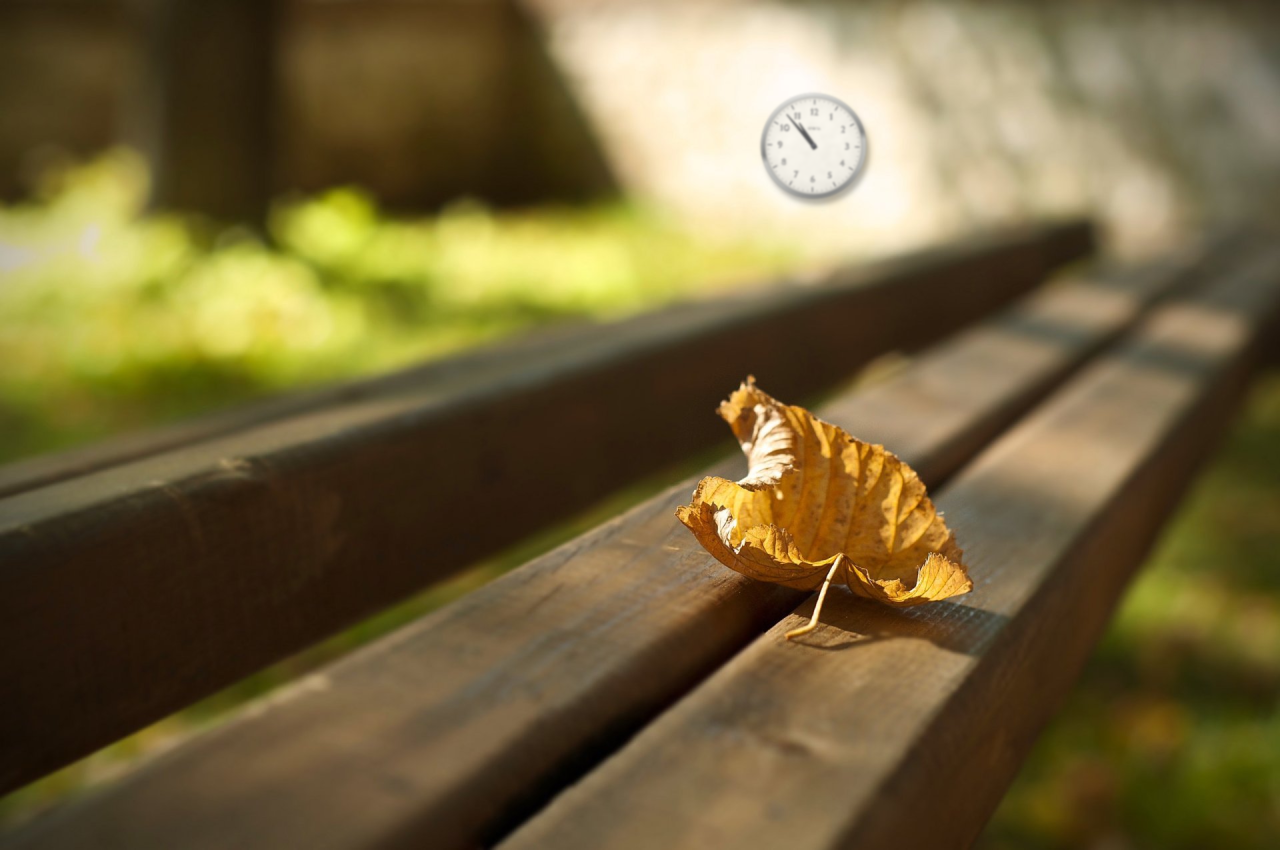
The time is 10:53
